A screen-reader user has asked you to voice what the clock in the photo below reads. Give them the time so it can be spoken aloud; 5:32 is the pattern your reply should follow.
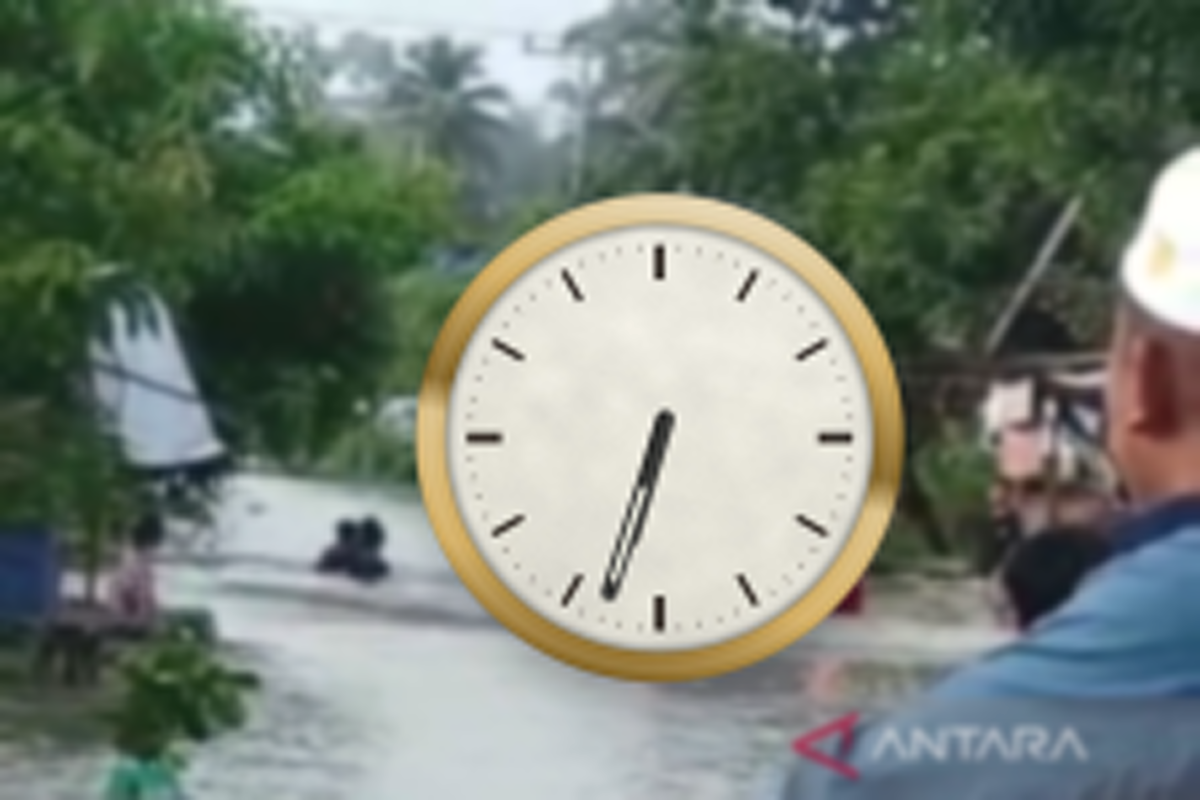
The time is 6:33
